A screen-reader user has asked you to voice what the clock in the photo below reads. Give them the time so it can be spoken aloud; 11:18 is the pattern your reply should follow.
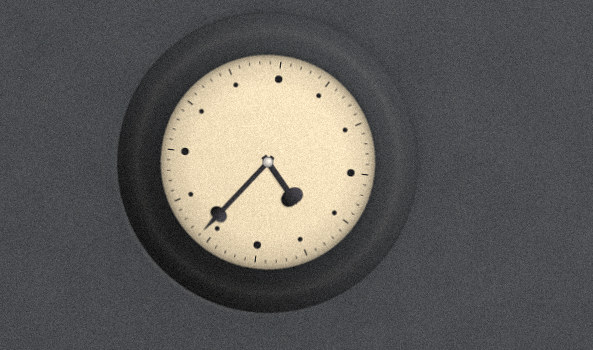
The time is 4:36
